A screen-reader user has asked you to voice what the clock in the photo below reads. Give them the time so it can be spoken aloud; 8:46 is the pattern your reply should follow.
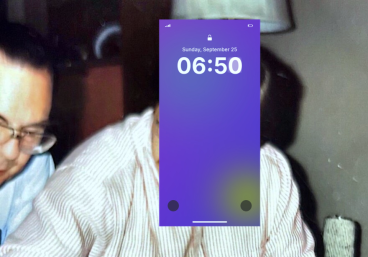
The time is 6:50
